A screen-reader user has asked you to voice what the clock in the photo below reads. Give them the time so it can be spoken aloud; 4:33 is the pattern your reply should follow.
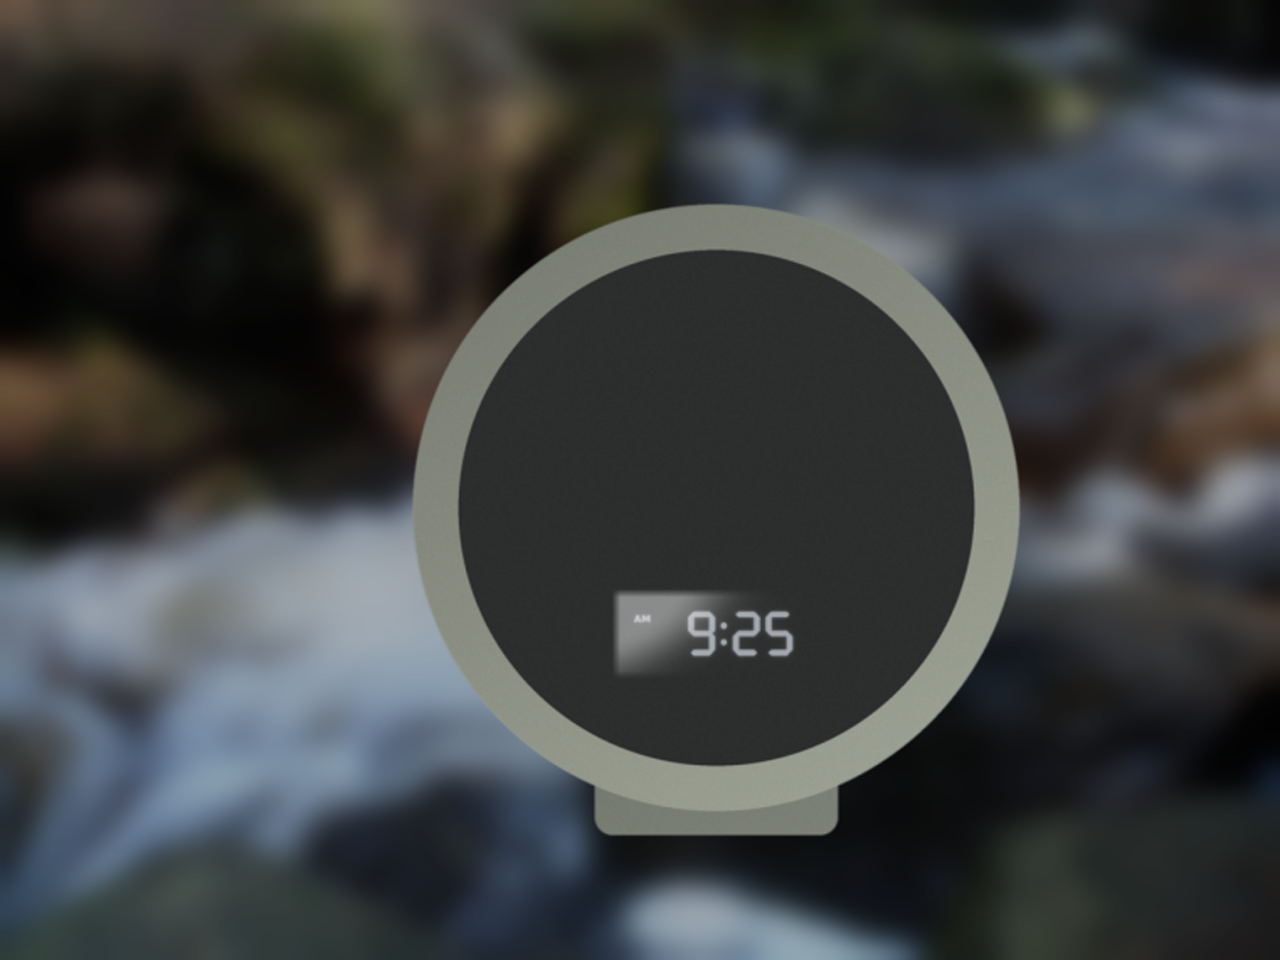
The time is 9:25
